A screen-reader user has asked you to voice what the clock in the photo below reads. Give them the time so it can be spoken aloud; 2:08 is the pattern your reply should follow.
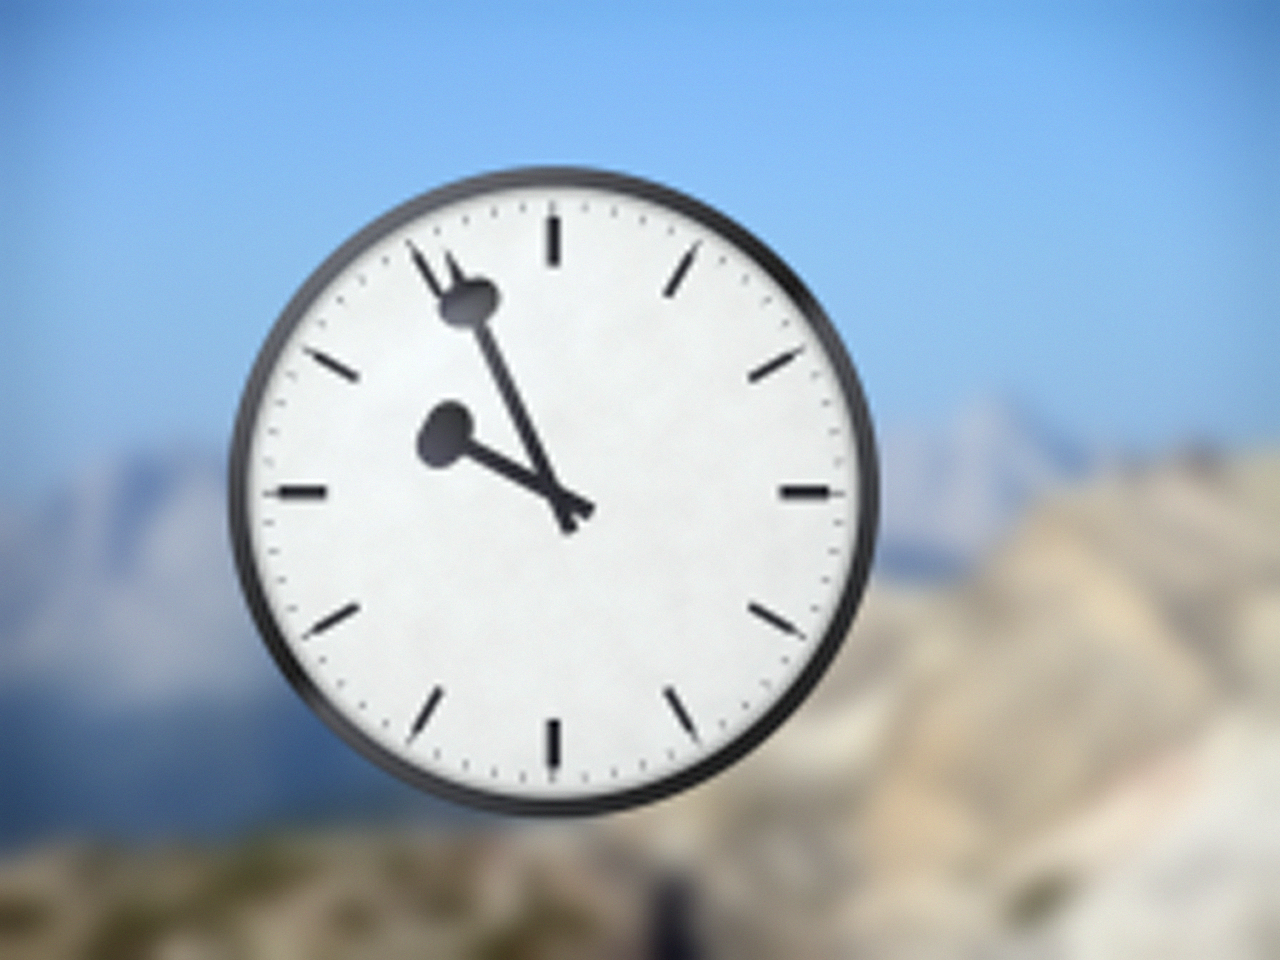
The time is 9:56
